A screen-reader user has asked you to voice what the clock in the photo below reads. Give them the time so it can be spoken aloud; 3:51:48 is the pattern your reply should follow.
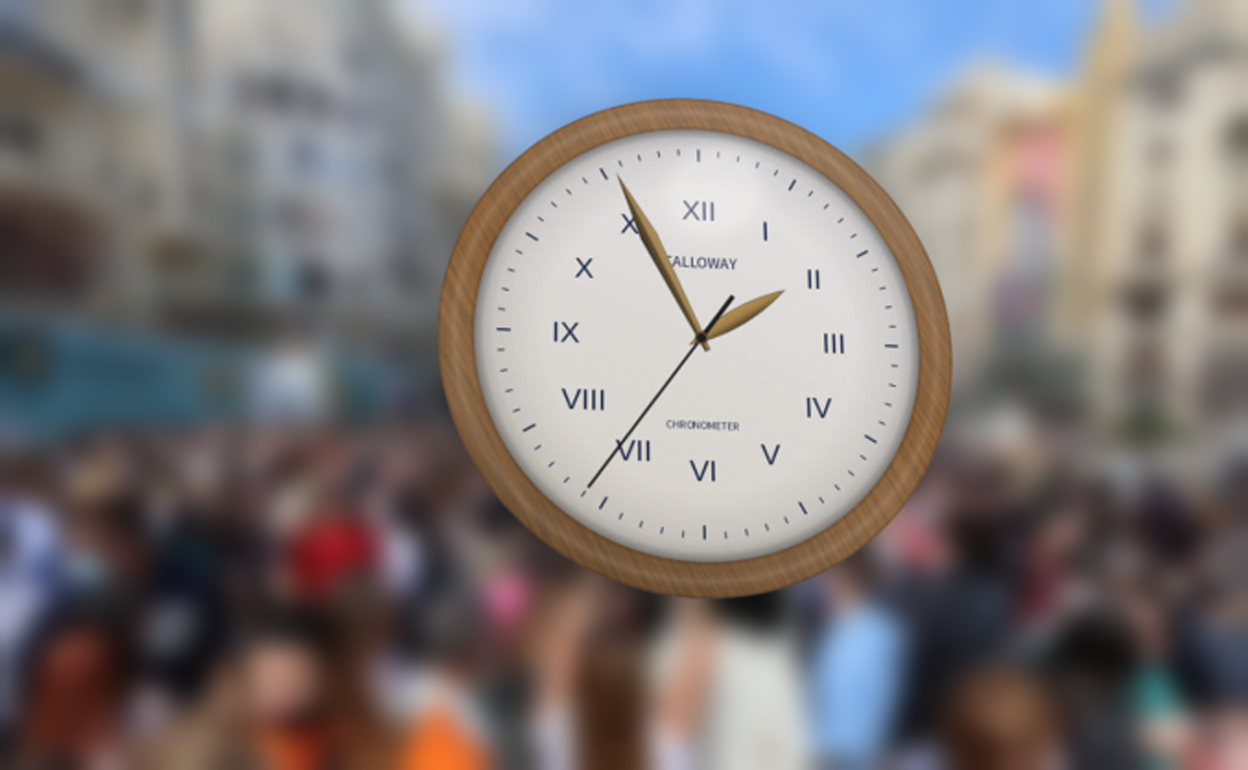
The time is 1:55:36
